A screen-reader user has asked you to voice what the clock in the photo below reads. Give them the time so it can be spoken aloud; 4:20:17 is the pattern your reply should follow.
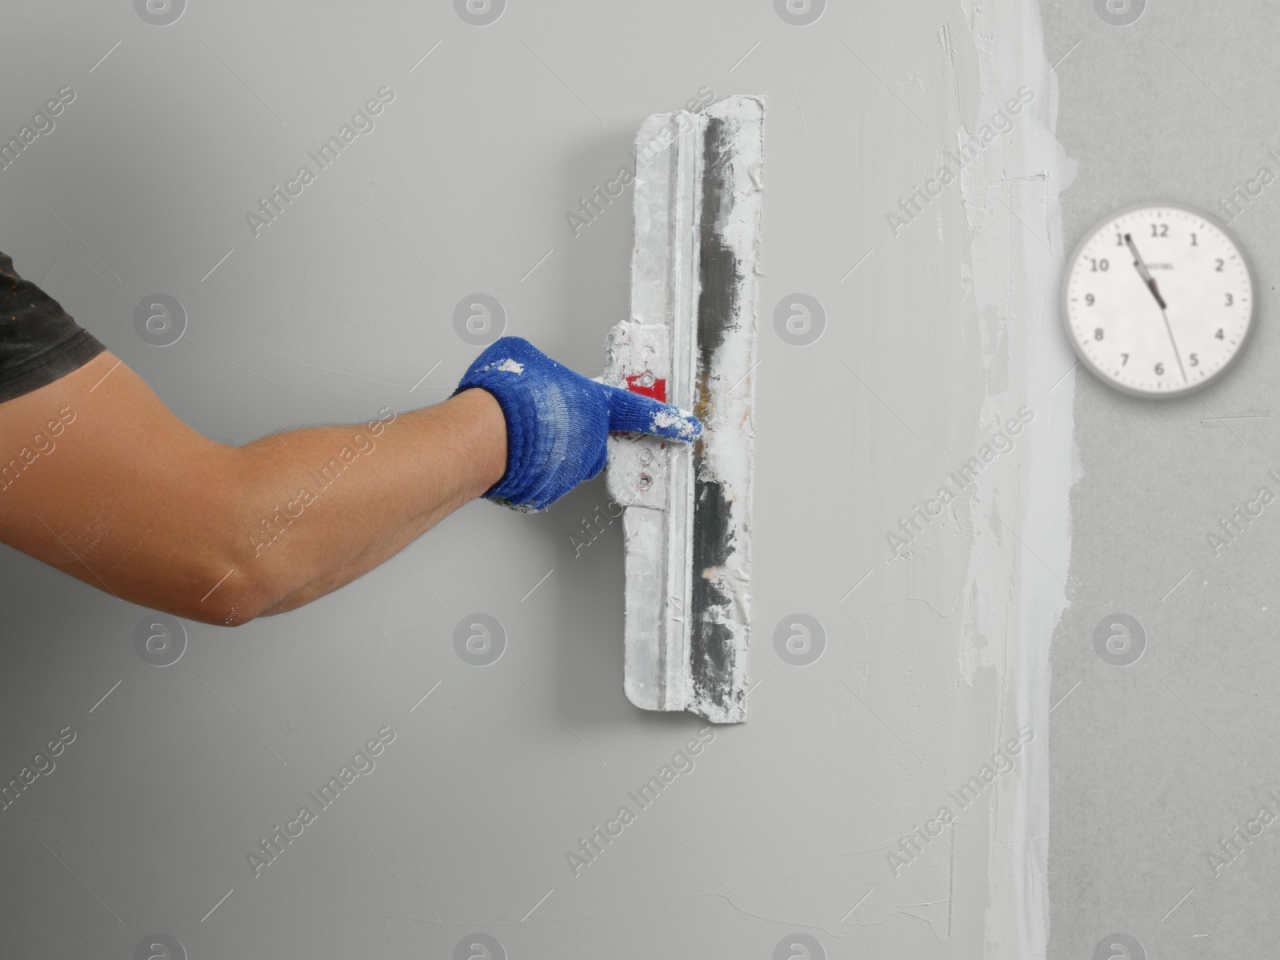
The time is 10:55:27
